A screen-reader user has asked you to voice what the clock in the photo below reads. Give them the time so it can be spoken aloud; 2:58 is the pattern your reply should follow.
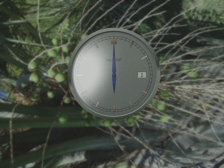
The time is 6:00
